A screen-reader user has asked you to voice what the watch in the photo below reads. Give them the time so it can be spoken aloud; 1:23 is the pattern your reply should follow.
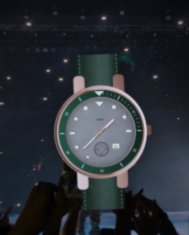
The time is 1:38
